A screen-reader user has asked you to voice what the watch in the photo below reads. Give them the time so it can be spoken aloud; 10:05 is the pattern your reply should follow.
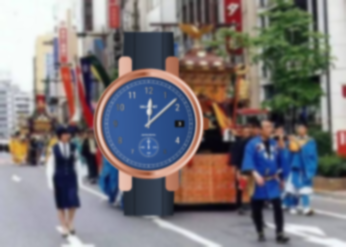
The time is 12:08
